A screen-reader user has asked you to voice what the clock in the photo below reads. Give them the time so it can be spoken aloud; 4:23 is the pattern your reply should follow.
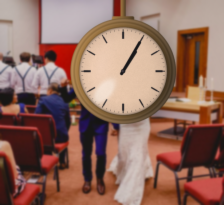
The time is 1:05
